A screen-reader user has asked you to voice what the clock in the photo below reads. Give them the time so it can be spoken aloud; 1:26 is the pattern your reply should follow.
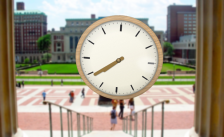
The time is 7:39
